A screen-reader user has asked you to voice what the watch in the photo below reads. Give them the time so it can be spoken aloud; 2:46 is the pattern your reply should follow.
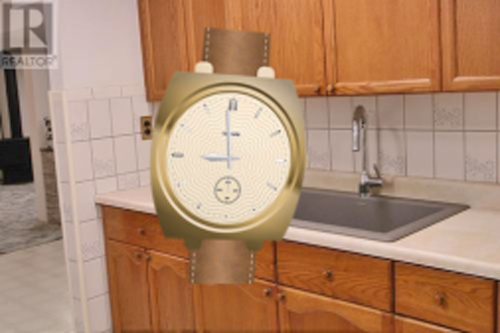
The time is 8:59
